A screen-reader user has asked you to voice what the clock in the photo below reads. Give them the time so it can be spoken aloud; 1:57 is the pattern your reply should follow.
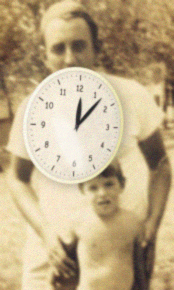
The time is 12:07
